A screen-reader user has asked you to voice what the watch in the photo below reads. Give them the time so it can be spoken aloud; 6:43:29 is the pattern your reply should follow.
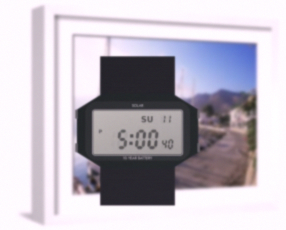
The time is 5:00:40
